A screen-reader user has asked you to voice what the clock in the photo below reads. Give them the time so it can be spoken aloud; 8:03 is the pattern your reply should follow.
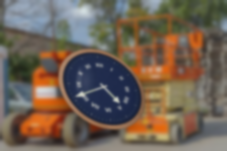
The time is 4:41
